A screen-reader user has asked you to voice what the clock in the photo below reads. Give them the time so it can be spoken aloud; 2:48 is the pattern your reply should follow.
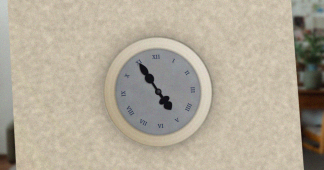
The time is 4:55
